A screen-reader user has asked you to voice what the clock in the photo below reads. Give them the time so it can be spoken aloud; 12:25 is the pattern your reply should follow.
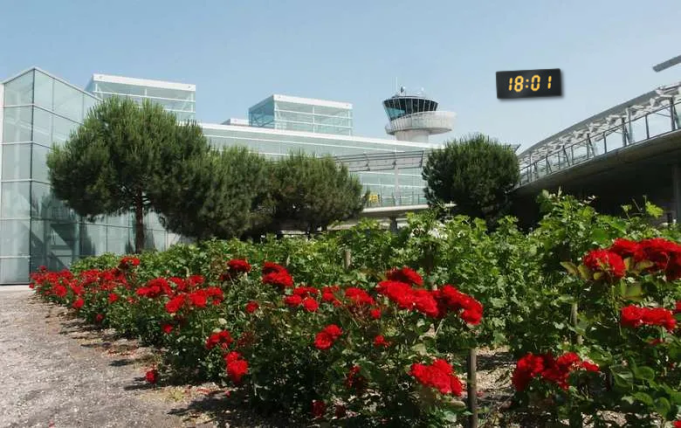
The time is 18:01
